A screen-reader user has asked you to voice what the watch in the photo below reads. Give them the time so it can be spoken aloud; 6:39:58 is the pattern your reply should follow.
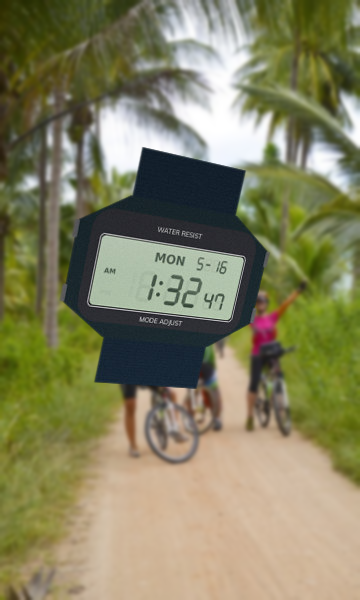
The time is 1:32:47
